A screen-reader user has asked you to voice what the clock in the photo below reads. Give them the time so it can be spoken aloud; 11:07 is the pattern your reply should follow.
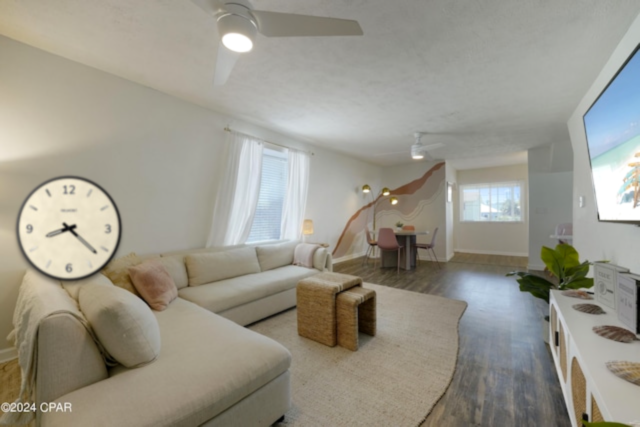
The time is 8:22
